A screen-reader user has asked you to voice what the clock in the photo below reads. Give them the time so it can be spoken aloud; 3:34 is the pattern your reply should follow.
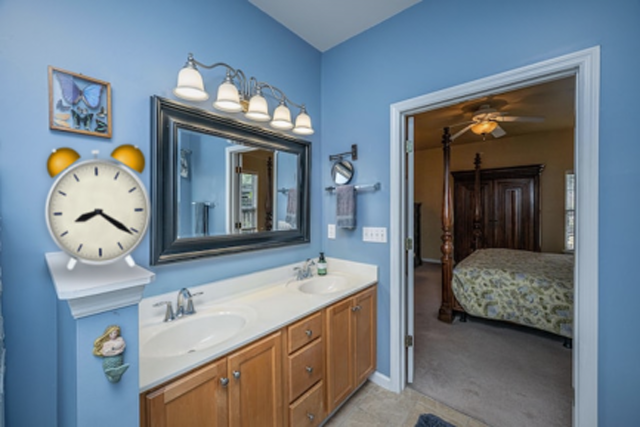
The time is 8:21
